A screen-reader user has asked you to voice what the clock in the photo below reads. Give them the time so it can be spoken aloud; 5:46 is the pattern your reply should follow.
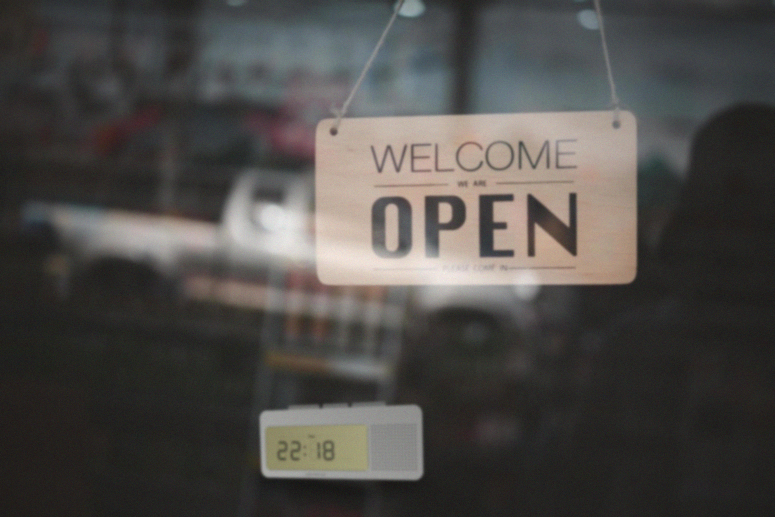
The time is 22:18
